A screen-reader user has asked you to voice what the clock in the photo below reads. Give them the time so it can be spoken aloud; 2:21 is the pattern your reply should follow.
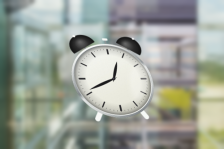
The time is 12:41
